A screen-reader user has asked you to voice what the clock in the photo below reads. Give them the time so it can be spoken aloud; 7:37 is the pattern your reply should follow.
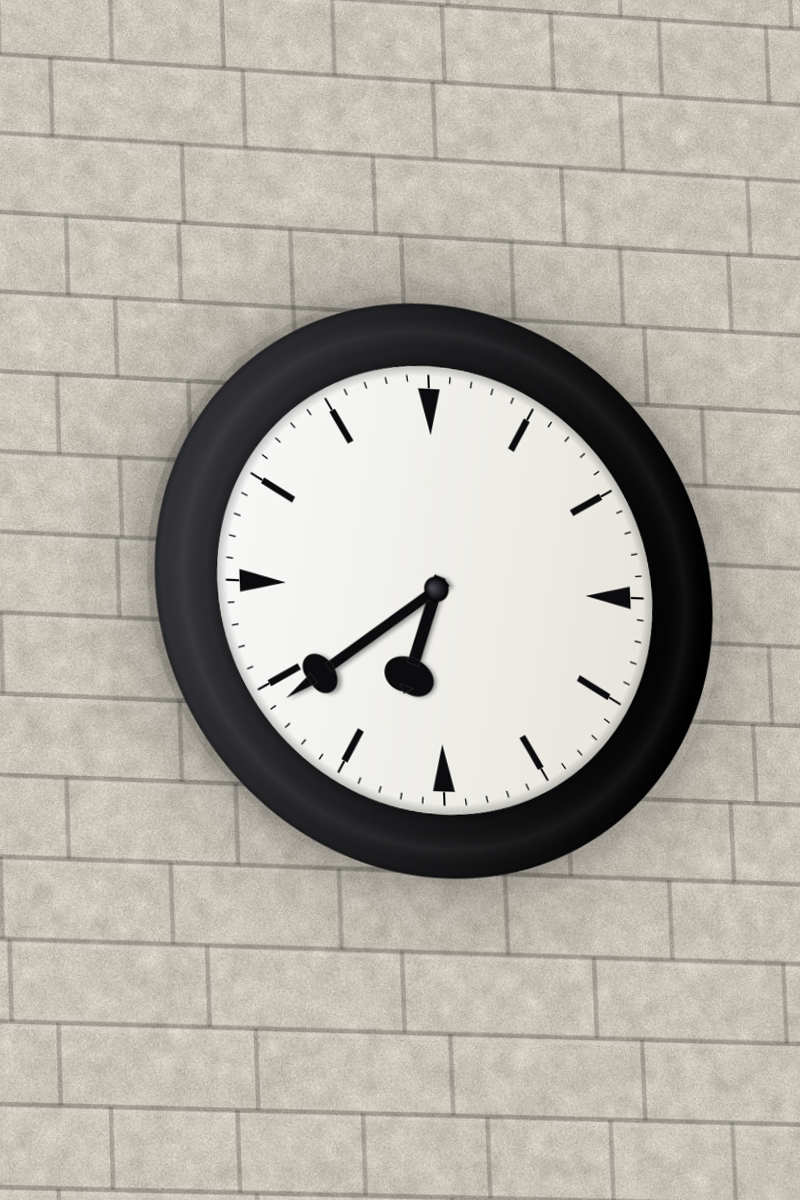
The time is 6:39
